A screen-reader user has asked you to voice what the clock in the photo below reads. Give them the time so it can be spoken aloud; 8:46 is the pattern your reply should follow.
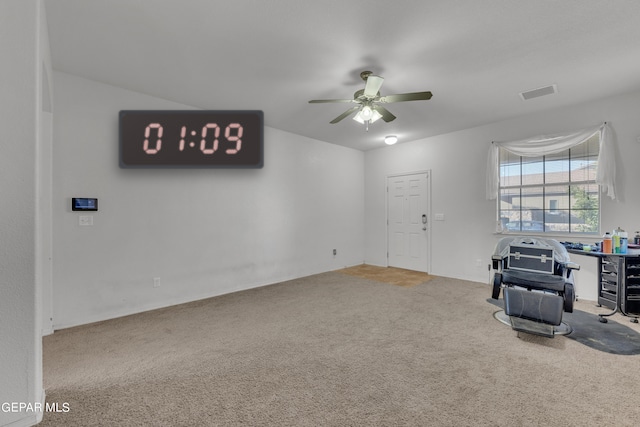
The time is 1:09
